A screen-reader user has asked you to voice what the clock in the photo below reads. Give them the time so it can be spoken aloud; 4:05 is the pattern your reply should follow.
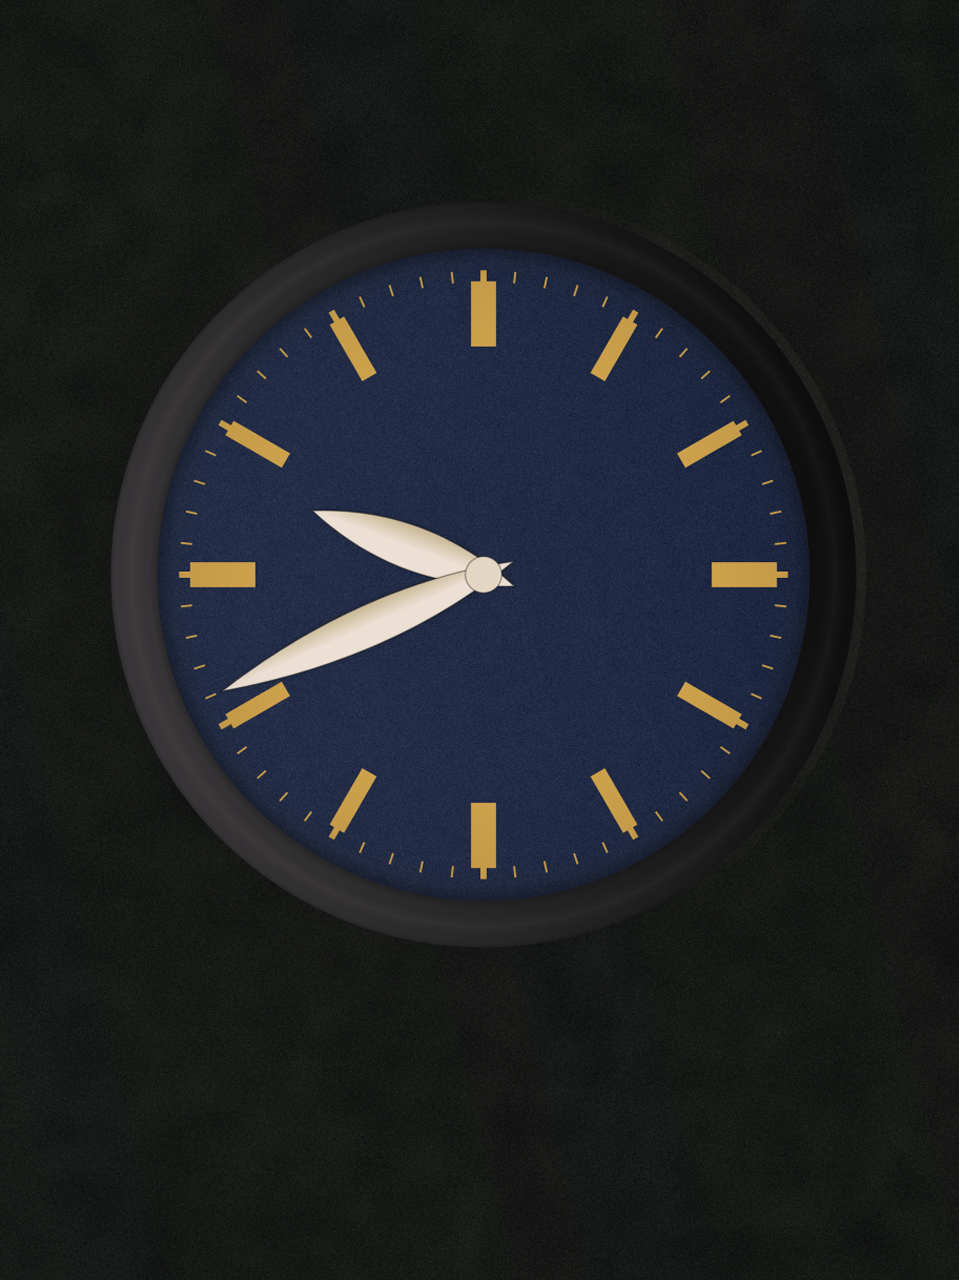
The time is 9:41
